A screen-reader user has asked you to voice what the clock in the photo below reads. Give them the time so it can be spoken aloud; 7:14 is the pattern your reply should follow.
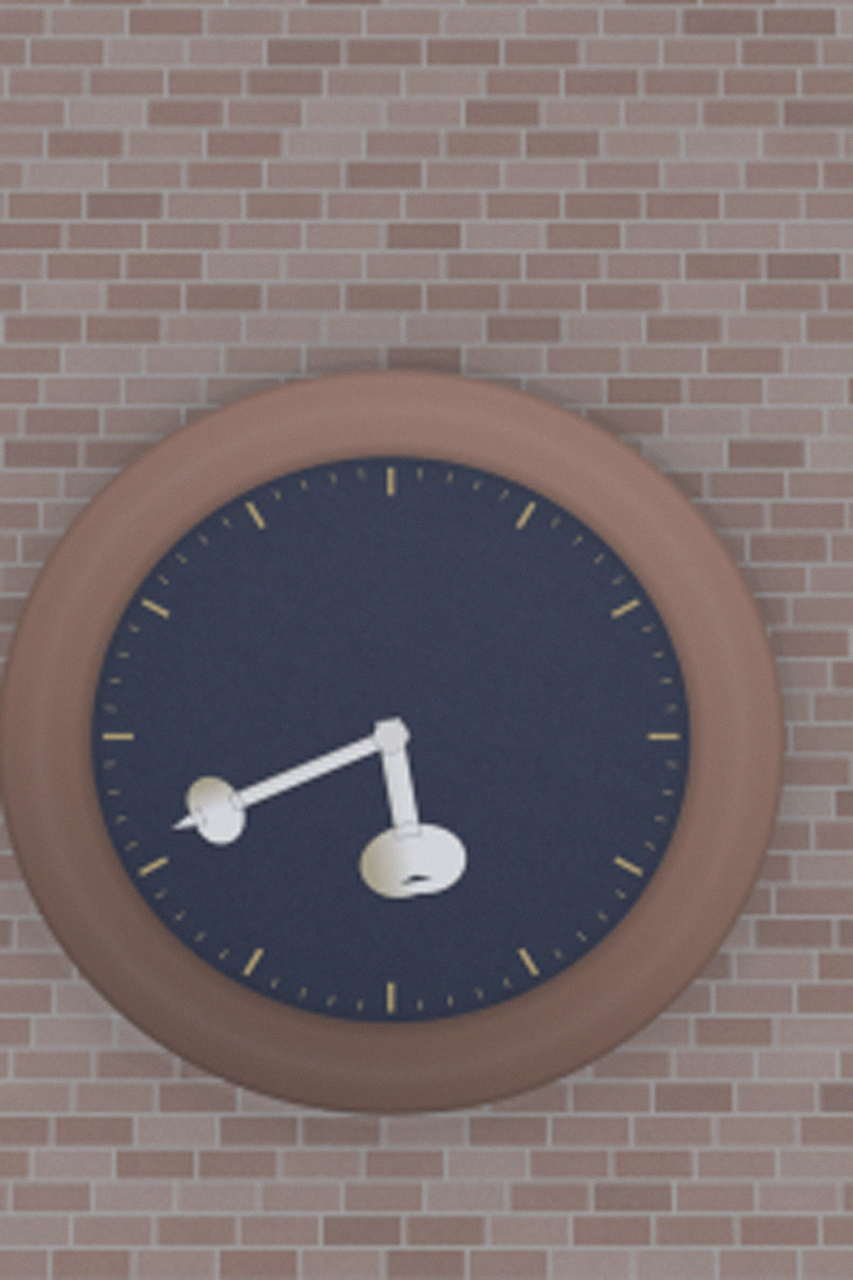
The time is 5:41
